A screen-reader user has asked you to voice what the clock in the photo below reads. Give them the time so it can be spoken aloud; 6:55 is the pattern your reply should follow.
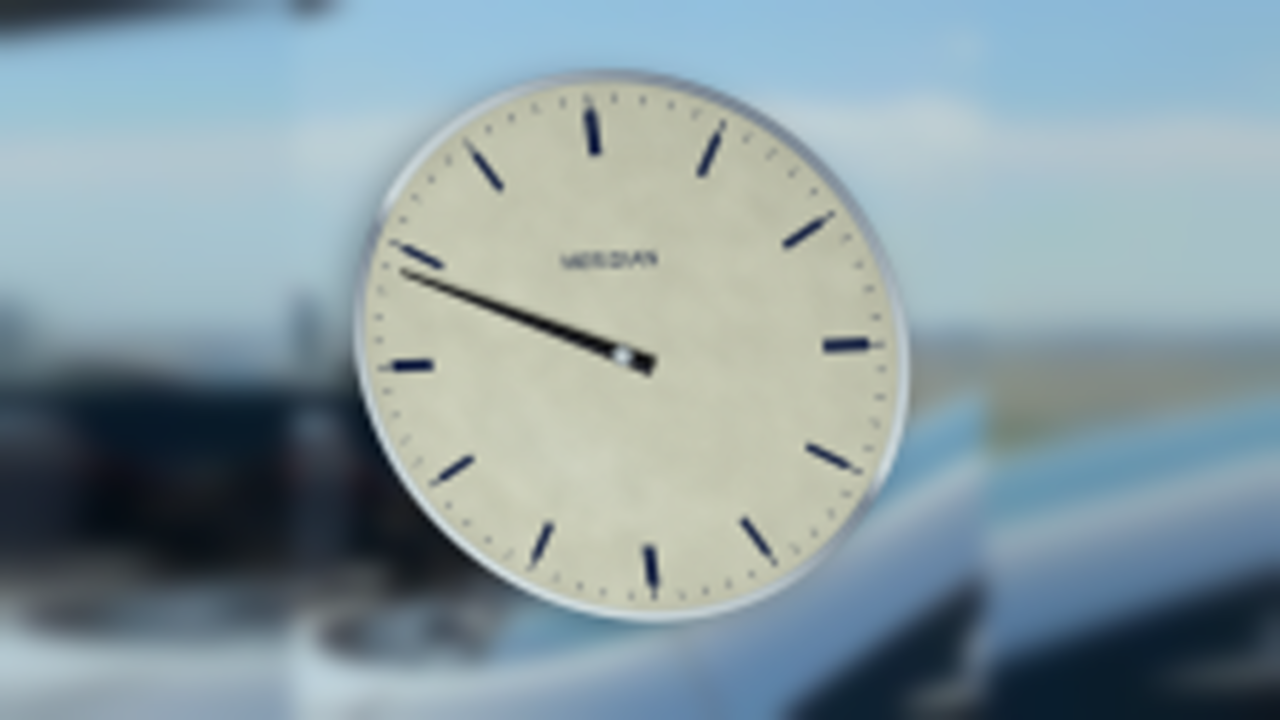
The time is 9:49
